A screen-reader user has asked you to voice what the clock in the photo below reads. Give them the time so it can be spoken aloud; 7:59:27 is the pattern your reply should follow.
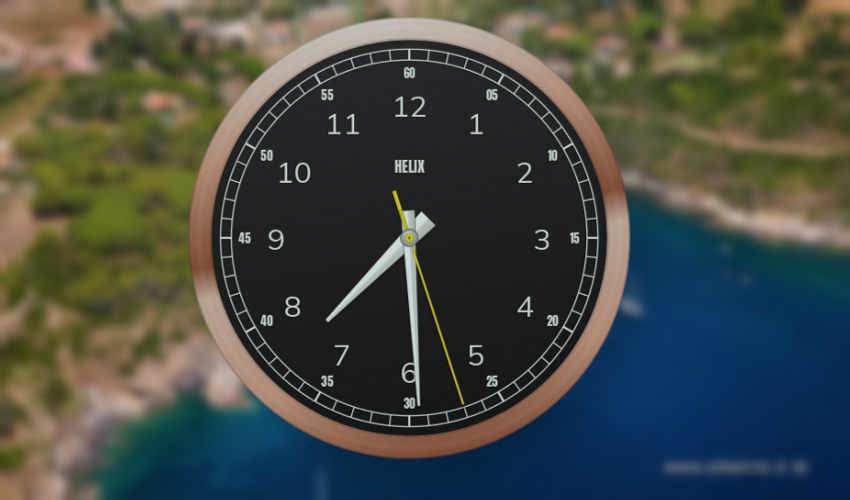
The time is 7:29:27
